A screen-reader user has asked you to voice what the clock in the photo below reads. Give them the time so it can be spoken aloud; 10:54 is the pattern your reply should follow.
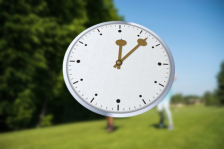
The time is 12:07
